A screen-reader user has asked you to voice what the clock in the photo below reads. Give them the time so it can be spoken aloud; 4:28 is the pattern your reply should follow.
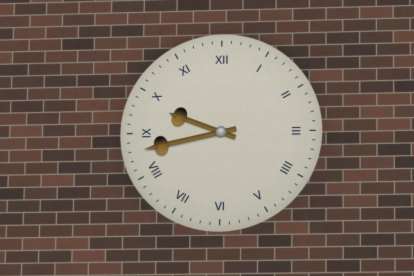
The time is 9:43
